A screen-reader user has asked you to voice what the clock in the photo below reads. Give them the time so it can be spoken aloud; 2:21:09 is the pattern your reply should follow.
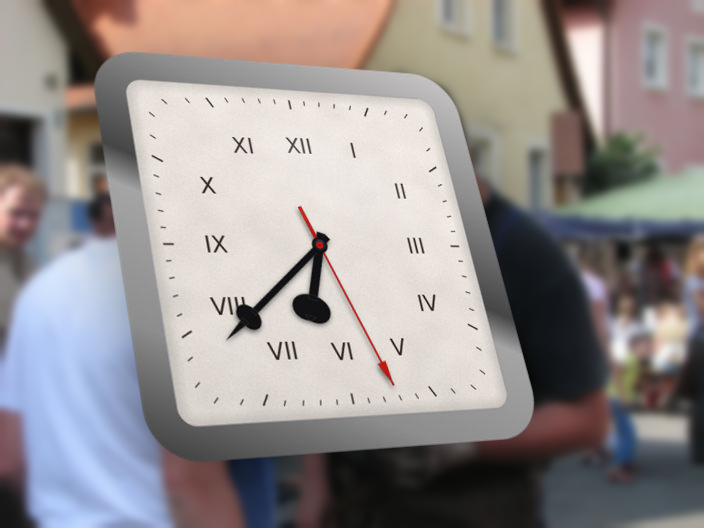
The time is 6:38:27
